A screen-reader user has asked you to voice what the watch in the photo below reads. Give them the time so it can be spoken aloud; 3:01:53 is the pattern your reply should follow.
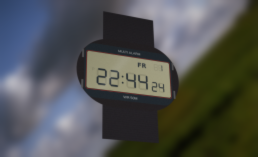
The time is 22:44:24
